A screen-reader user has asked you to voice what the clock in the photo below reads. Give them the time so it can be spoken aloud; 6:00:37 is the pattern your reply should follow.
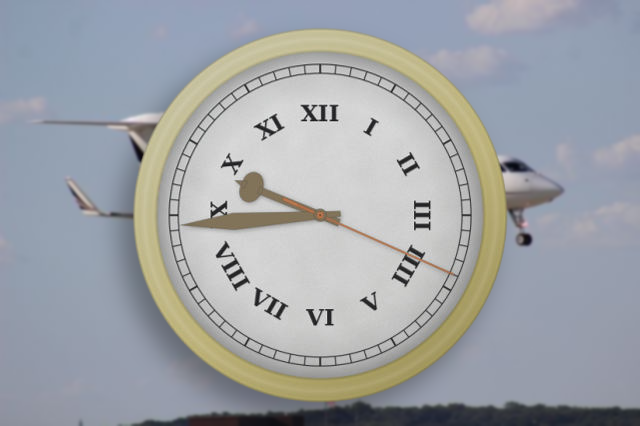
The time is 9:44:19
